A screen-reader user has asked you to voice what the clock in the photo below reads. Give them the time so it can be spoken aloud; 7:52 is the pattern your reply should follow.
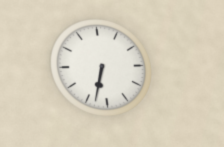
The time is 6:33
